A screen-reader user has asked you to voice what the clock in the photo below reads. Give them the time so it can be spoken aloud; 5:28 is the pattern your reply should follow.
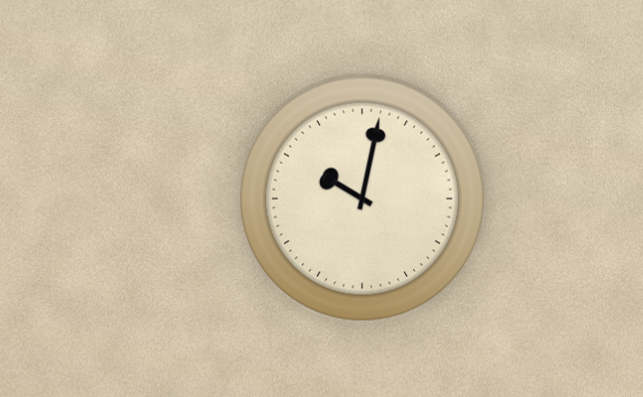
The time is 10:02
